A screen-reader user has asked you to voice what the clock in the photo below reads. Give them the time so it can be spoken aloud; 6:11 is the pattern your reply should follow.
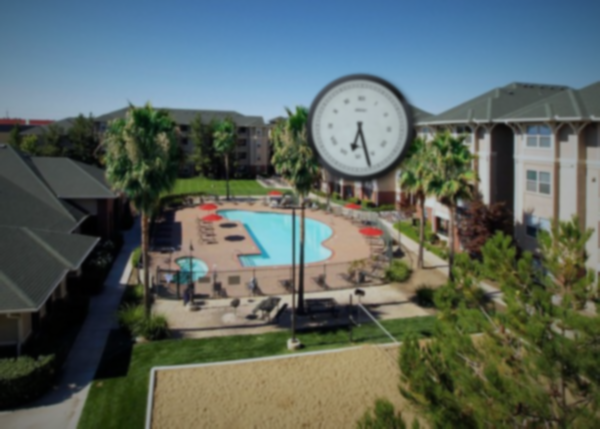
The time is 6:27
